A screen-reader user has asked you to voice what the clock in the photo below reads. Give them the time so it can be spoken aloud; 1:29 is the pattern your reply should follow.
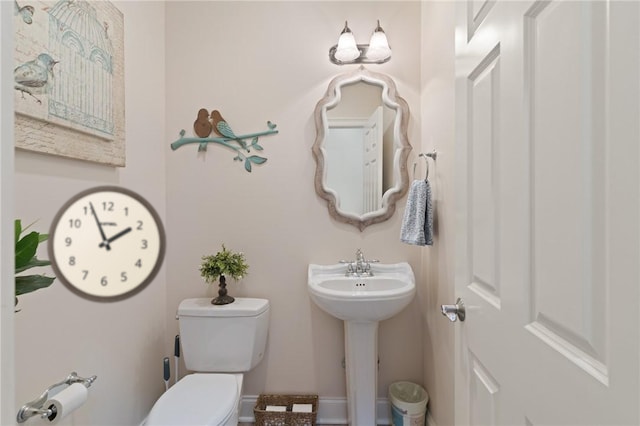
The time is 1:56
